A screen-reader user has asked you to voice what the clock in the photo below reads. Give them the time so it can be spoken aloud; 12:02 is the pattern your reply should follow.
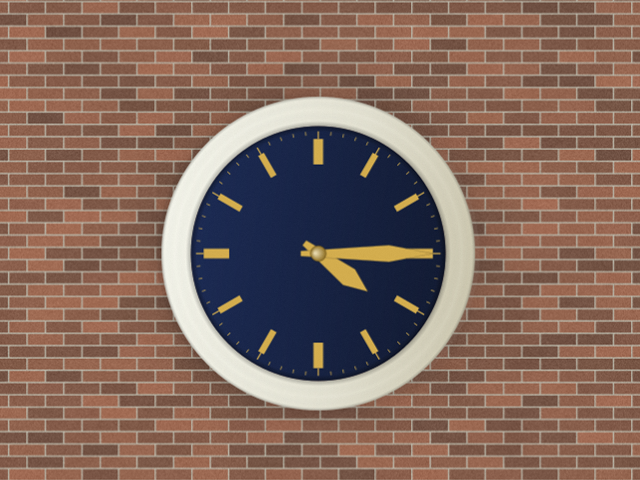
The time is 4:15
